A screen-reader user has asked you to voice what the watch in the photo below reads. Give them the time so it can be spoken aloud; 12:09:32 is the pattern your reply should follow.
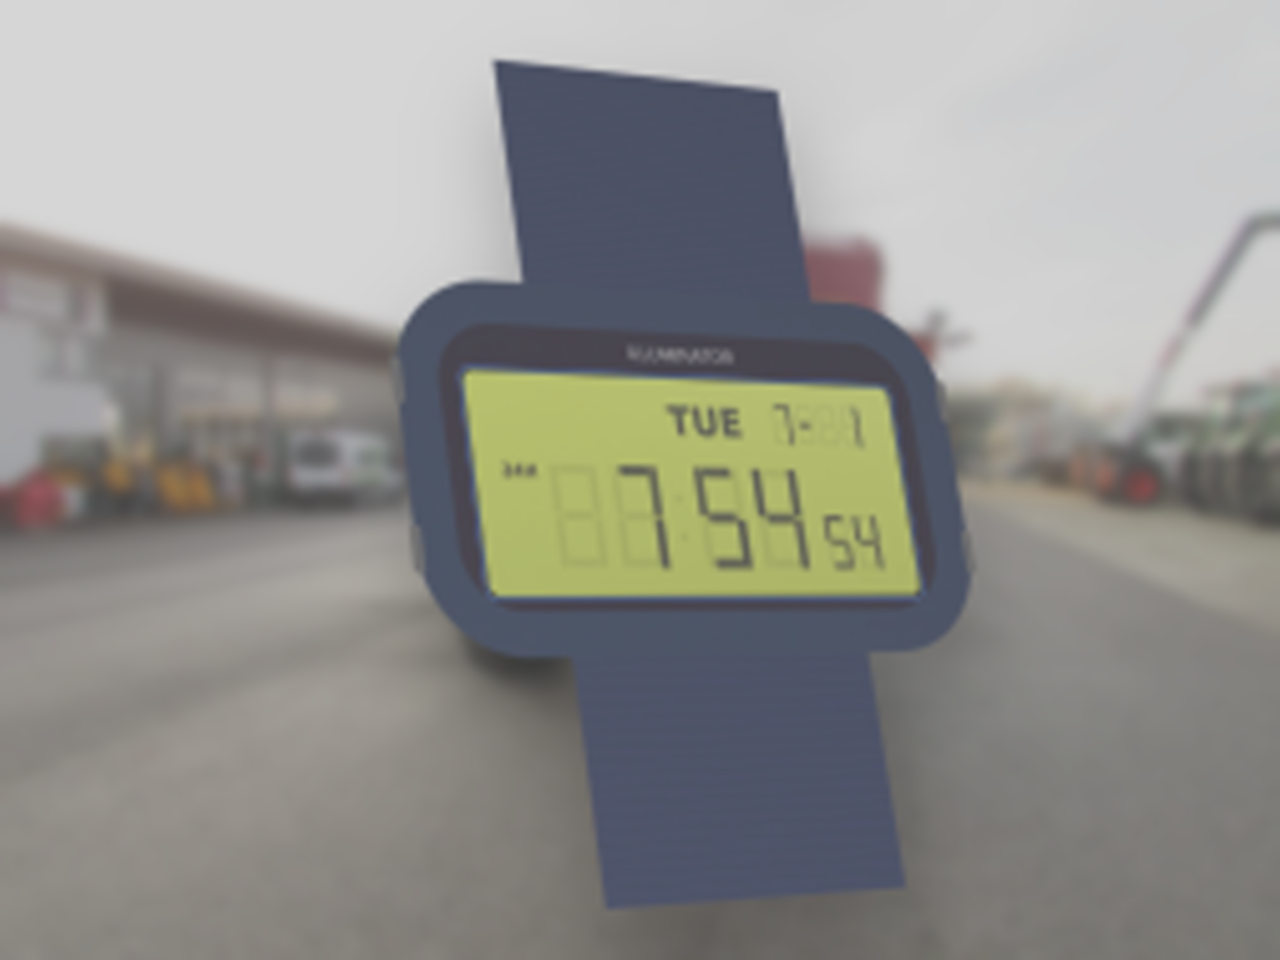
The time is 7:54:54
